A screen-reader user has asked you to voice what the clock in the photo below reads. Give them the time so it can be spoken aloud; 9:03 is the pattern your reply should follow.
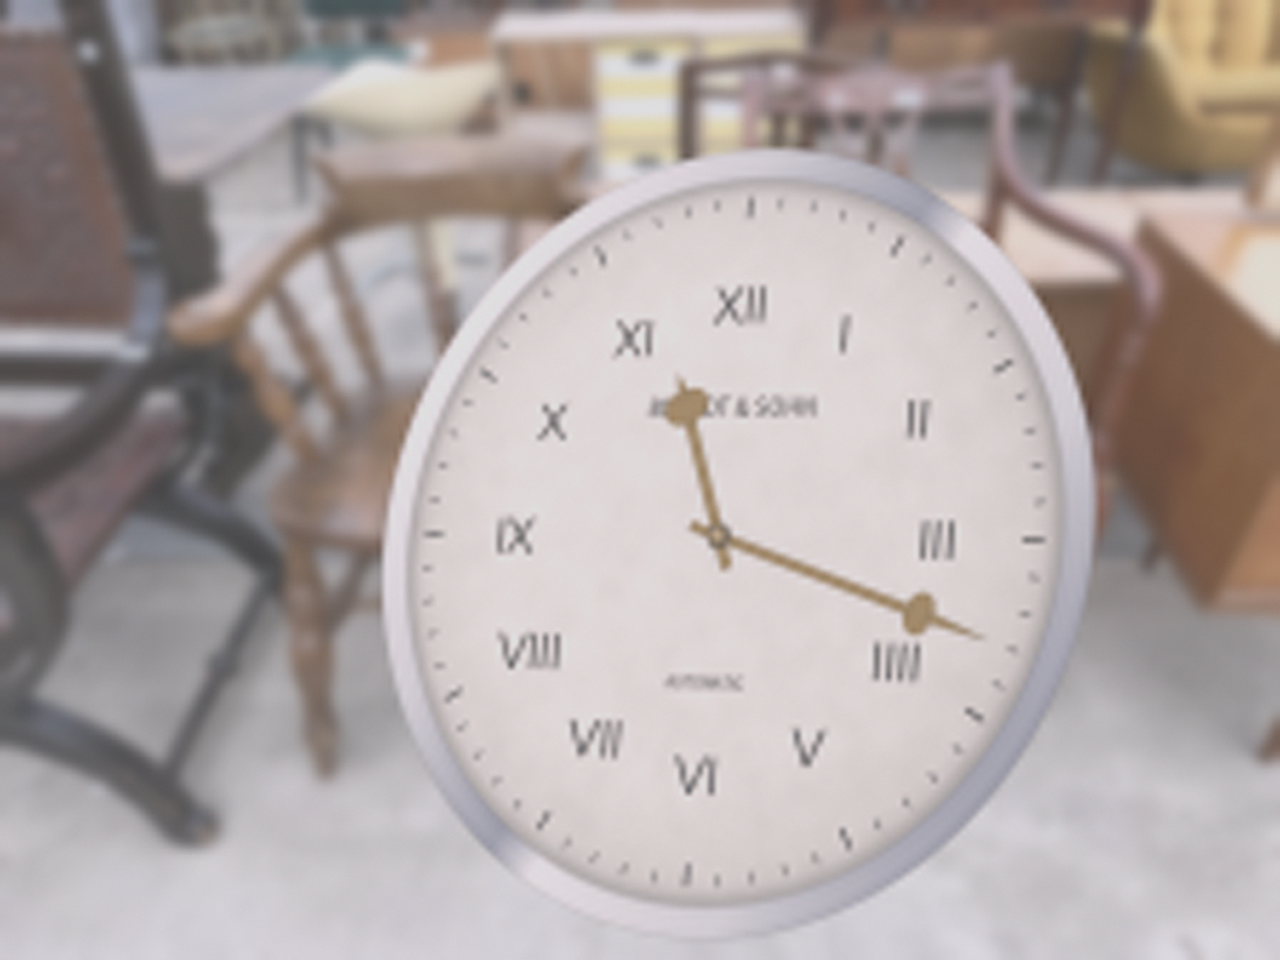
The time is 11:18
